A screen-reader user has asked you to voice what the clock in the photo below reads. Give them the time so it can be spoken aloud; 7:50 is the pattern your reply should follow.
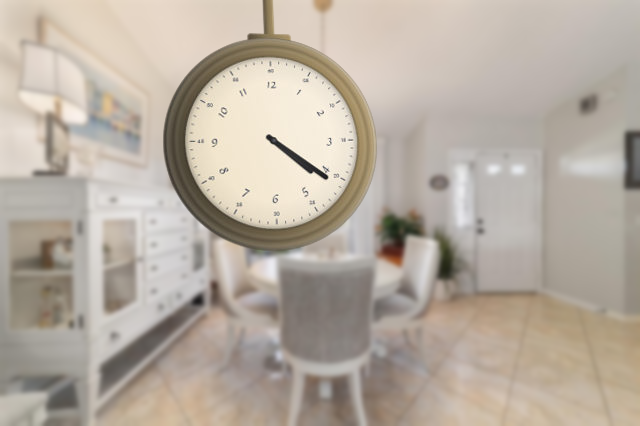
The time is 4:21
